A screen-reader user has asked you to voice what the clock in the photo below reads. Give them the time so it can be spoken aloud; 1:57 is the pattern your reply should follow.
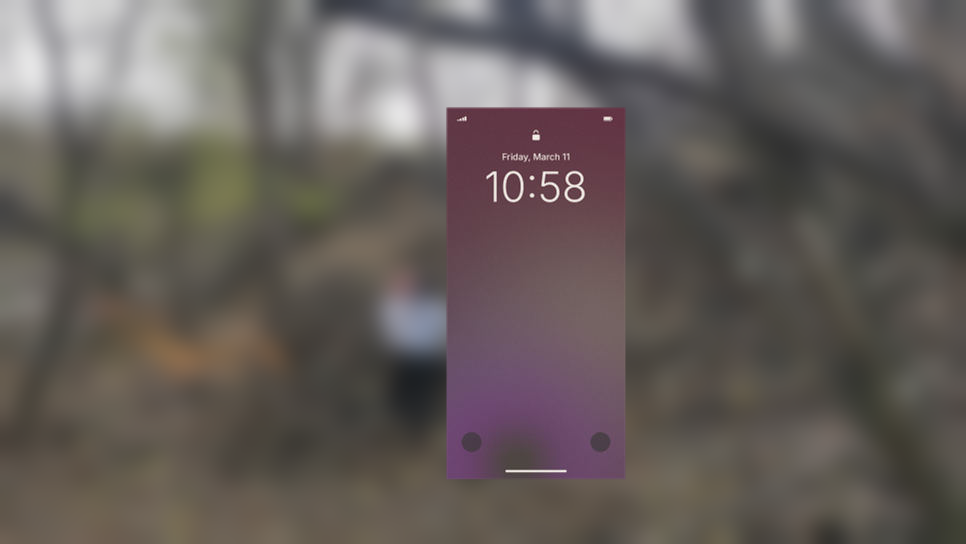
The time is 10:58
